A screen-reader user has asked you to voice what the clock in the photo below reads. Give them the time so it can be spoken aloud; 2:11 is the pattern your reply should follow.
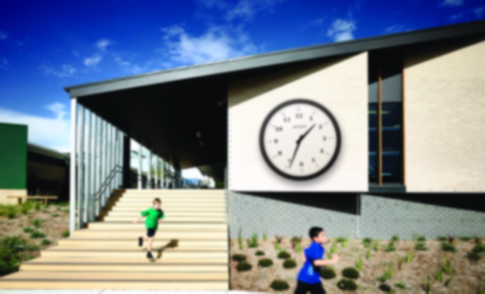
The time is 1:34
